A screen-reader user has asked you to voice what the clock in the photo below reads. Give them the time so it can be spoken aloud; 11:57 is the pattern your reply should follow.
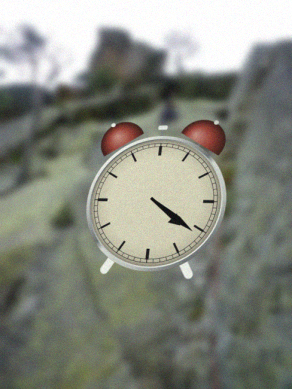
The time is 4:21
